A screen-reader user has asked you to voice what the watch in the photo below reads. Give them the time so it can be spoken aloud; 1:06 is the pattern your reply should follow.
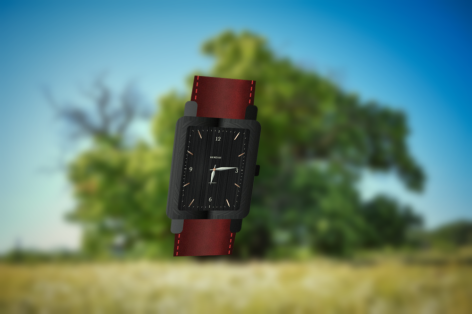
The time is 6:14
